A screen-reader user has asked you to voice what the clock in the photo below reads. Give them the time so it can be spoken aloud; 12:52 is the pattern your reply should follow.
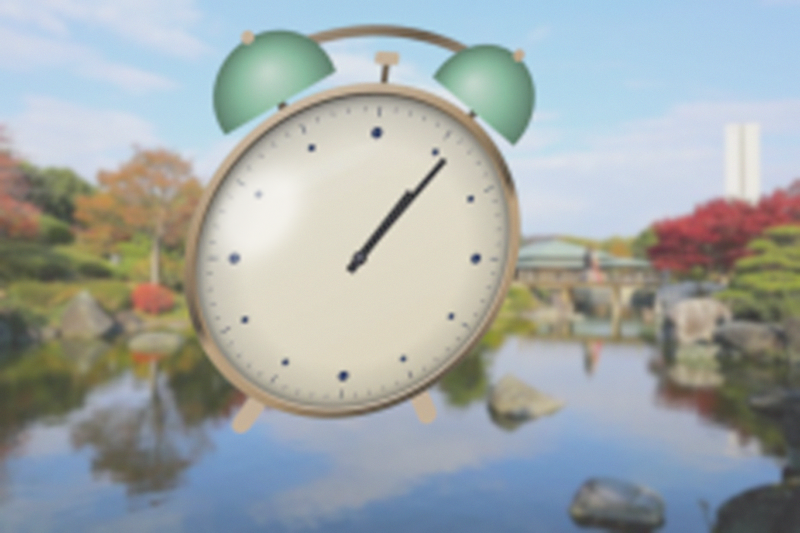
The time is 1:06
